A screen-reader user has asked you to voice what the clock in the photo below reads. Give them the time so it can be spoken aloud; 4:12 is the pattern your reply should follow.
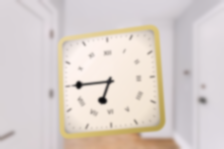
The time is 6:45
